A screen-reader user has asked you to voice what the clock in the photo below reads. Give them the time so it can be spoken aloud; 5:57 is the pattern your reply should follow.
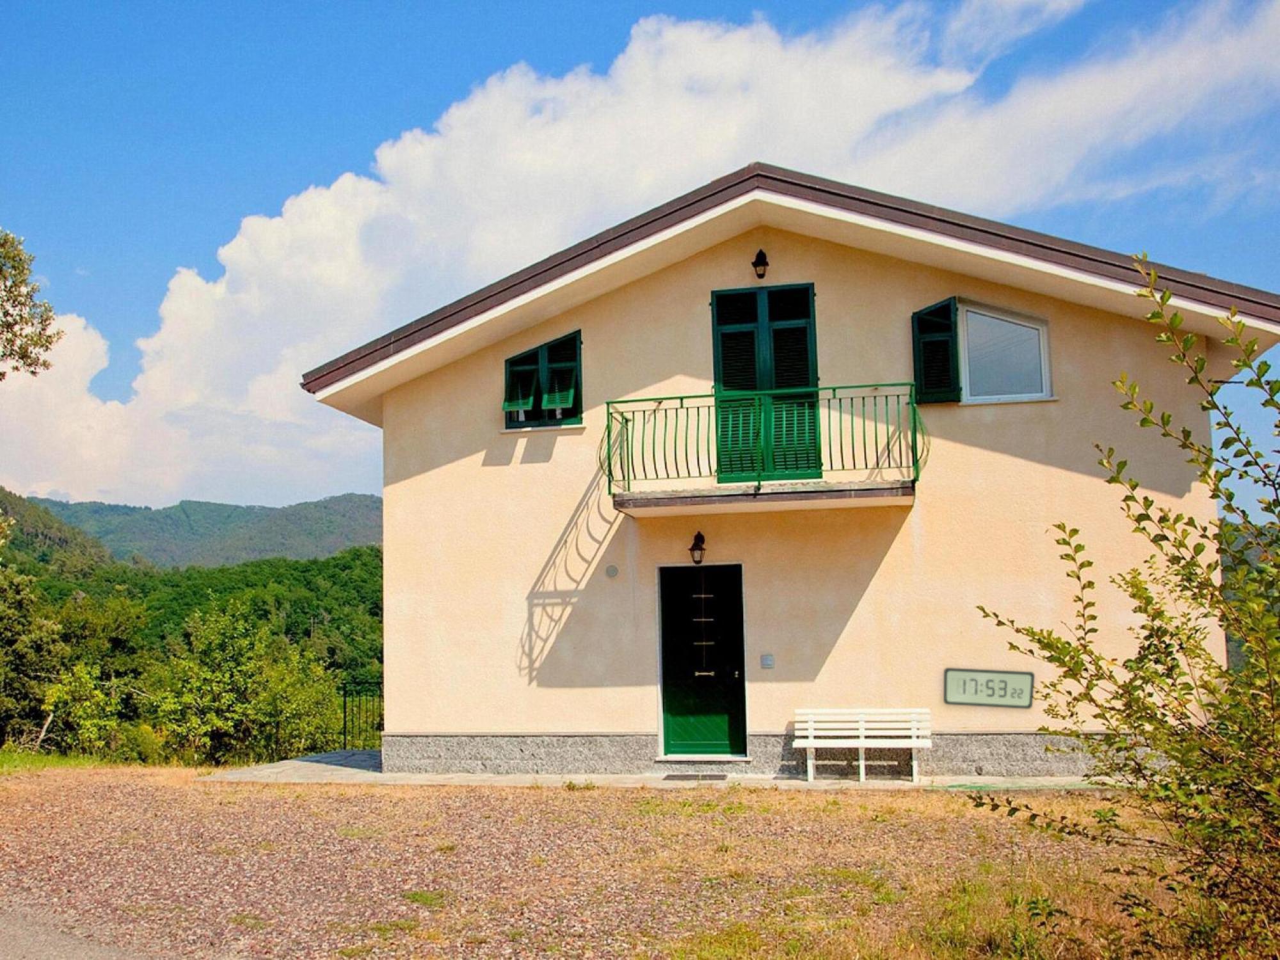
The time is 17:53
